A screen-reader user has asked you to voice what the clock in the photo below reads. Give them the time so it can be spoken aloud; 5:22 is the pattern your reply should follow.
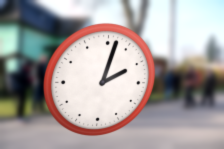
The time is 2:02
